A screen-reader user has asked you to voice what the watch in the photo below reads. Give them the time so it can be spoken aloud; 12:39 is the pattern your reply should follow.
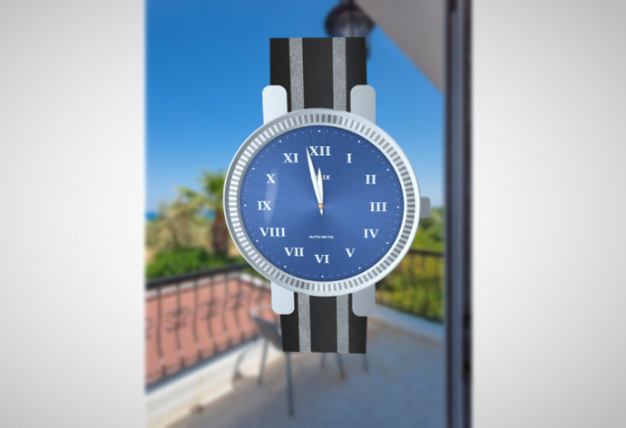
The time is 11:58
